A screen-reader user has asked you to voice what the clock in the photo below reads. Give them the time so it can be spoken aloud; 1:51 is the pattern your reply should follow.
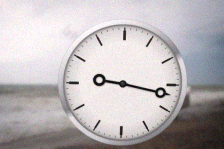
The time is 9:17
